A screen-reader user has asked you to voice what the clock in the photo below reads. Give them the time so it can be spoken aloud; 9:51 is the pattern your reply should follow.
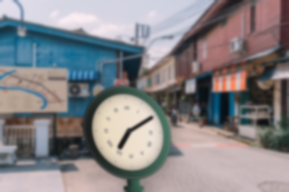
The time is 7:10
